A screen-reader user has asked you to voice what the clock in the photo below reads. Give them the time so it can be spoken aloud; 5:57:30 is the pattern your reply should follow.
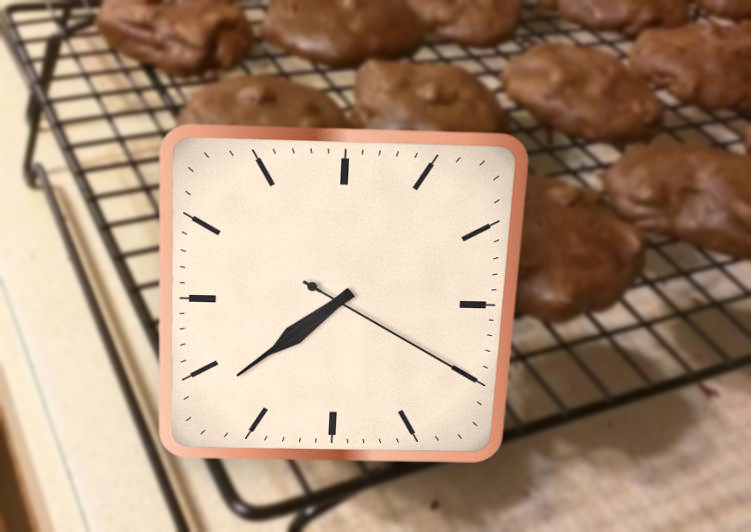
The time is 7:38:20
